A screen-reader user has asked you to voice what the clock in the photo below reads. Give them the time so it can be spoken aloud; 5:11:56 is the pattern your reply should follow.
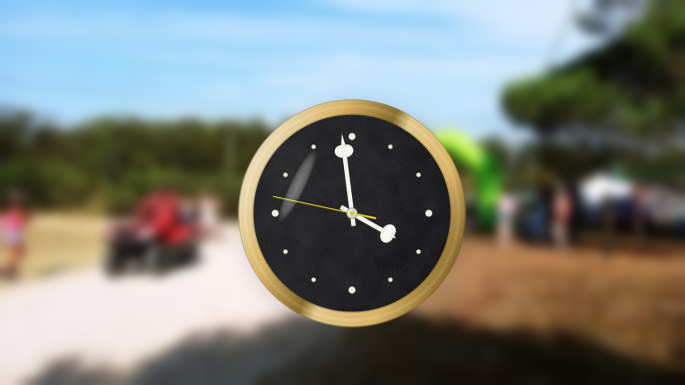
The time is 3:58:47
